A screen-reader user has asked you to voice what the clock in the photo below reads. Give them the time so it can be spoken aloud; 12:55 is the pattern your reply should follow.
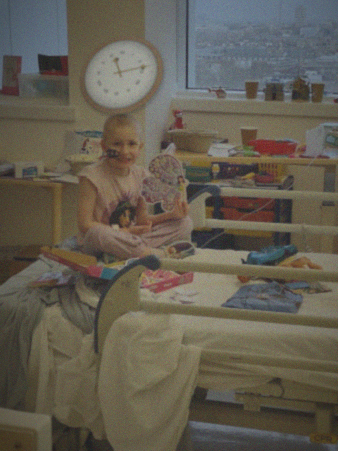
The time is 11:13
